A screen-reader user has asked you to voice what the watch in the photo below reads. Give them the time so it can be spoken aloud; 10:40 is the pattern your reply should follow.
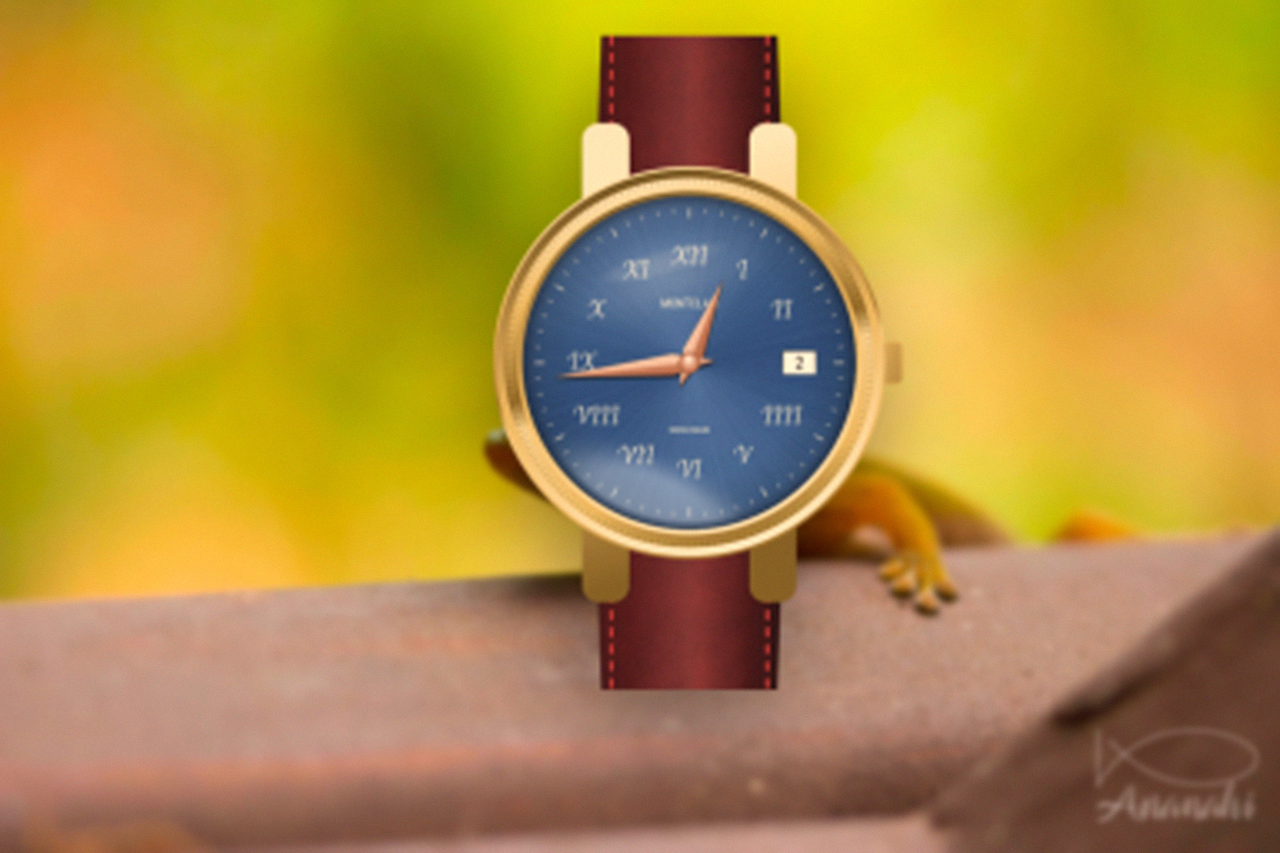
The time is 12:44
